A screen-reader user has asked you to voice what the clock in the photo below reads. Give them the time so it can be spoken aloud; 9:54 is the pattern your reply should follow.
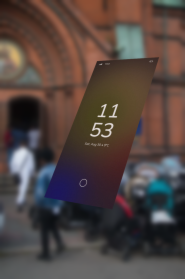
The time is 11:53
